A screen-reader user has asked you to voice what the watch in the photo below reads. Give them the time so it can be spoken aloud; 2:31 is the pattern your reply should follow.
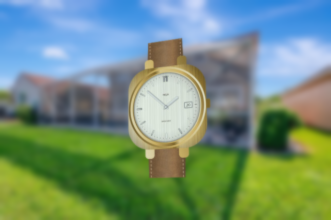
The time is 1:52
